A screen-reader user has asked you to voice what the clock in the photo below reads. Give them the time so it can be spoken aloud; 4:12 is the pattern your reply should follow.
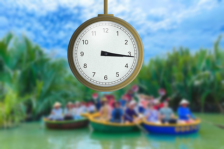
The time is 3:16
